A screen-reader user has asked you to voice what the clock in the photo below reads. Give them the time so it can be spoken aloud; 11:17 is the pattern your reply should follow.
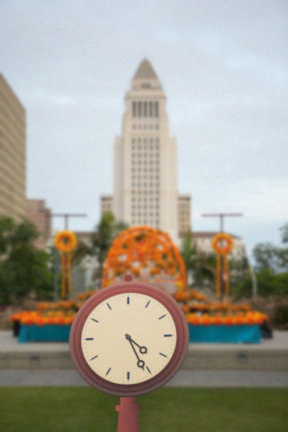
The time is 4:26
